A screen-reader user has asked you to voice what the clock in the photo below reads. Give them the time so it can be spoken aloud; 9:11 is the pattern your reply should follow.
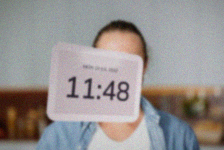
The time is 11:48
